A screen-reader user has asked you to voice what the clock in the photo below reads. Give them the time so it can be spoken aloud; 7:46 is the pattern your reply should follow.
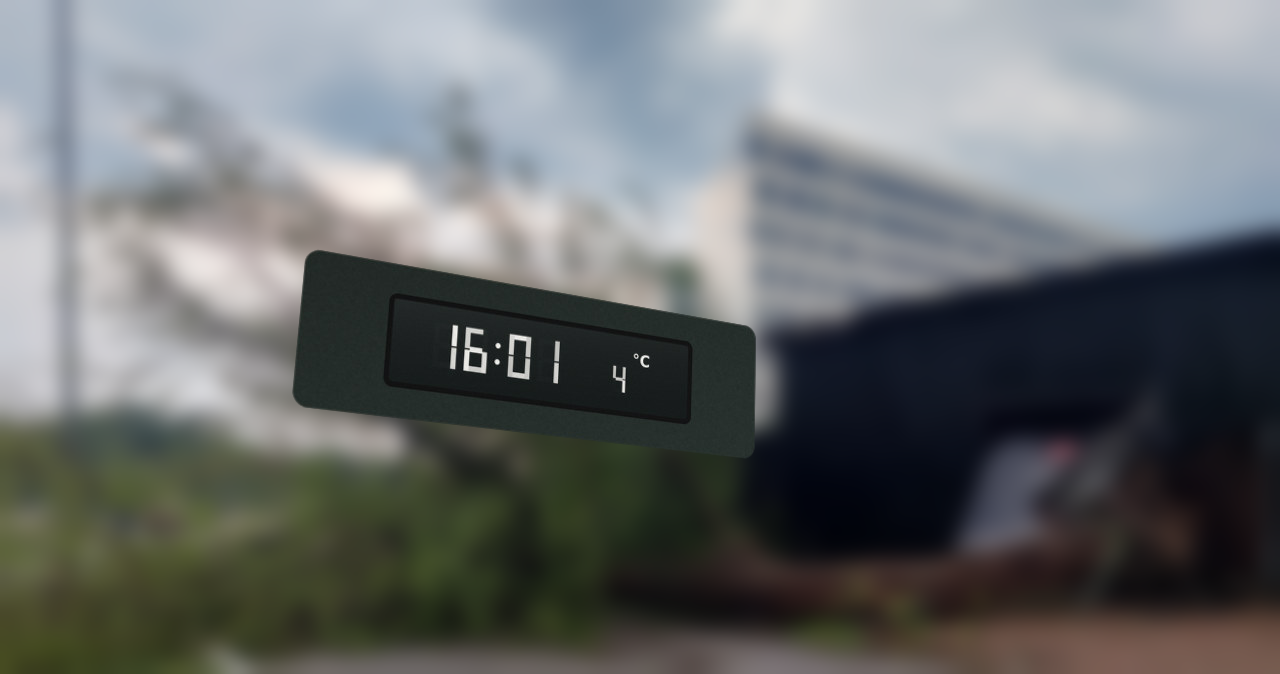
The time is 16:01
